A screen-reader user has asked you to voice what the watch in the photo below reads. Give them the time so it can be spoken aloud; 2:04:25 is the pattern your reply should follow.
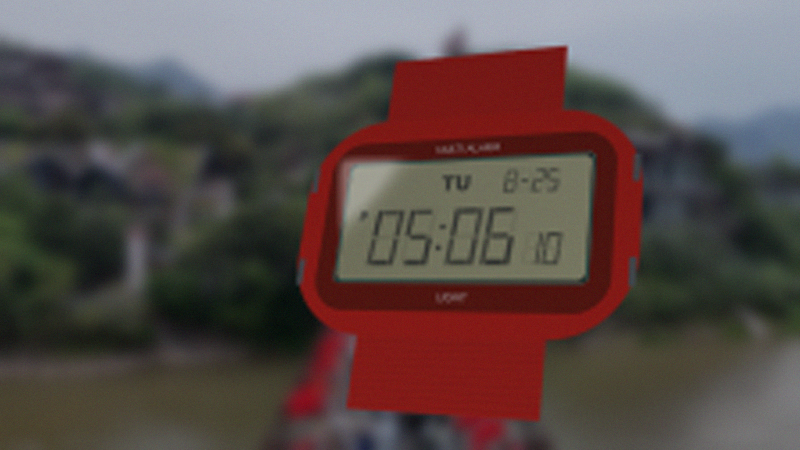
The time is 5:06:10
